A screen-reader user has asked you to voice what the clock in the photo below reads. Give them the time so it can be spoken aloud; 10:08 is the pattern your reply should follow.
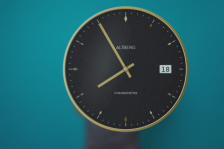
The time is 7:55
